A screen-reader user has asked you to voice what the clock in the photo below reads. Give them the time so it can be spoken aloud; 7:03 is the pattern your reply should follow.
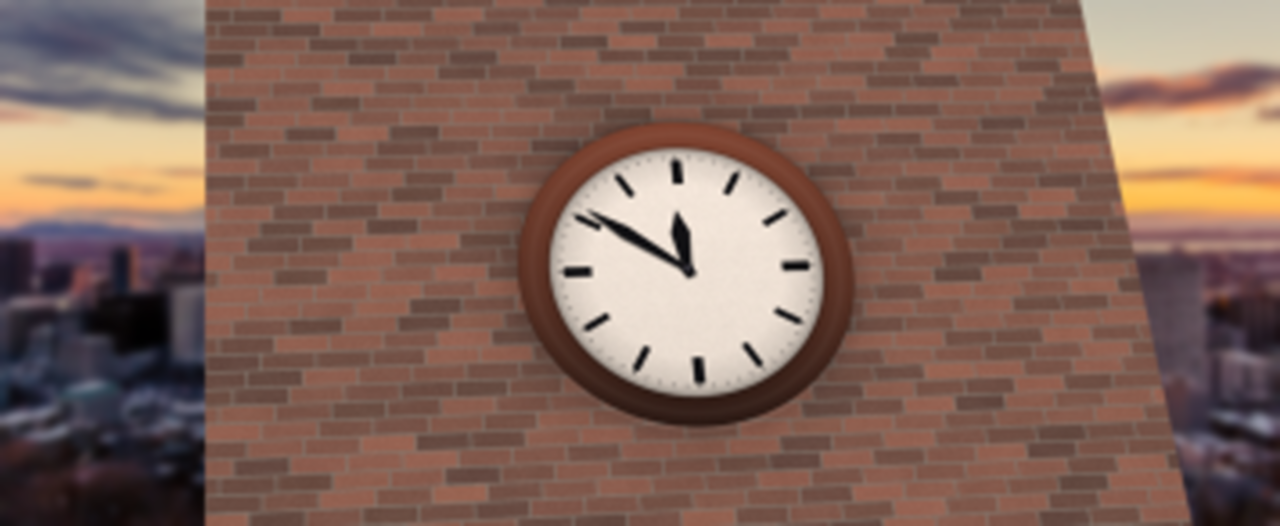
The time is 11:51
